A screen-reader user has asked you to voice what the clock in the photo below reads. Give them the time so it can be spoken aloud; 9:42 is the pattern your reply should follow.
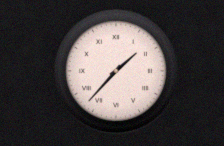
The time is 1:37
